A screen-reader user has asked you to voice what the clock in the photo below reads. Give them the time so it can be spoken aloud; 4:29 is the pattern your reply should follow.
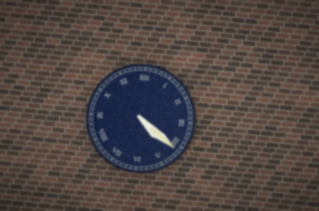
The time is 4:21
